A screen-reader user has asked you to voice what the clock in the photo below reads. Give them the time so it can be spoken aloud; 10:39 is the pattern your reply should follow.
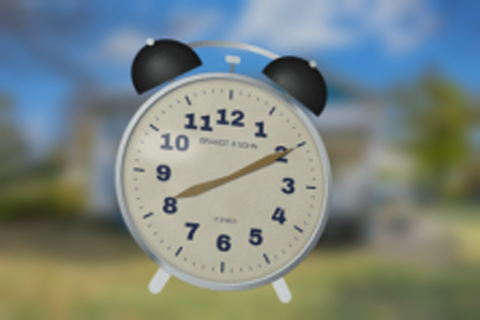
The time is 8:10
